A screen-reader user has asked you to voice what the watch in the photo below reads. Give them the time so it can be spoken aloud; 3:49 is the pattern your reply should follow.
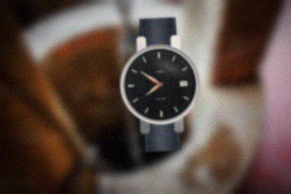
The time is 7:51
